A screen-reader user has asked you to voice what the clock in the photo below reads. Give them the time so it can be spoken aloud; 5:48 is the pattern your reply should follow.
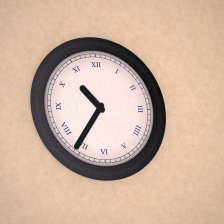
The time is 10:36
